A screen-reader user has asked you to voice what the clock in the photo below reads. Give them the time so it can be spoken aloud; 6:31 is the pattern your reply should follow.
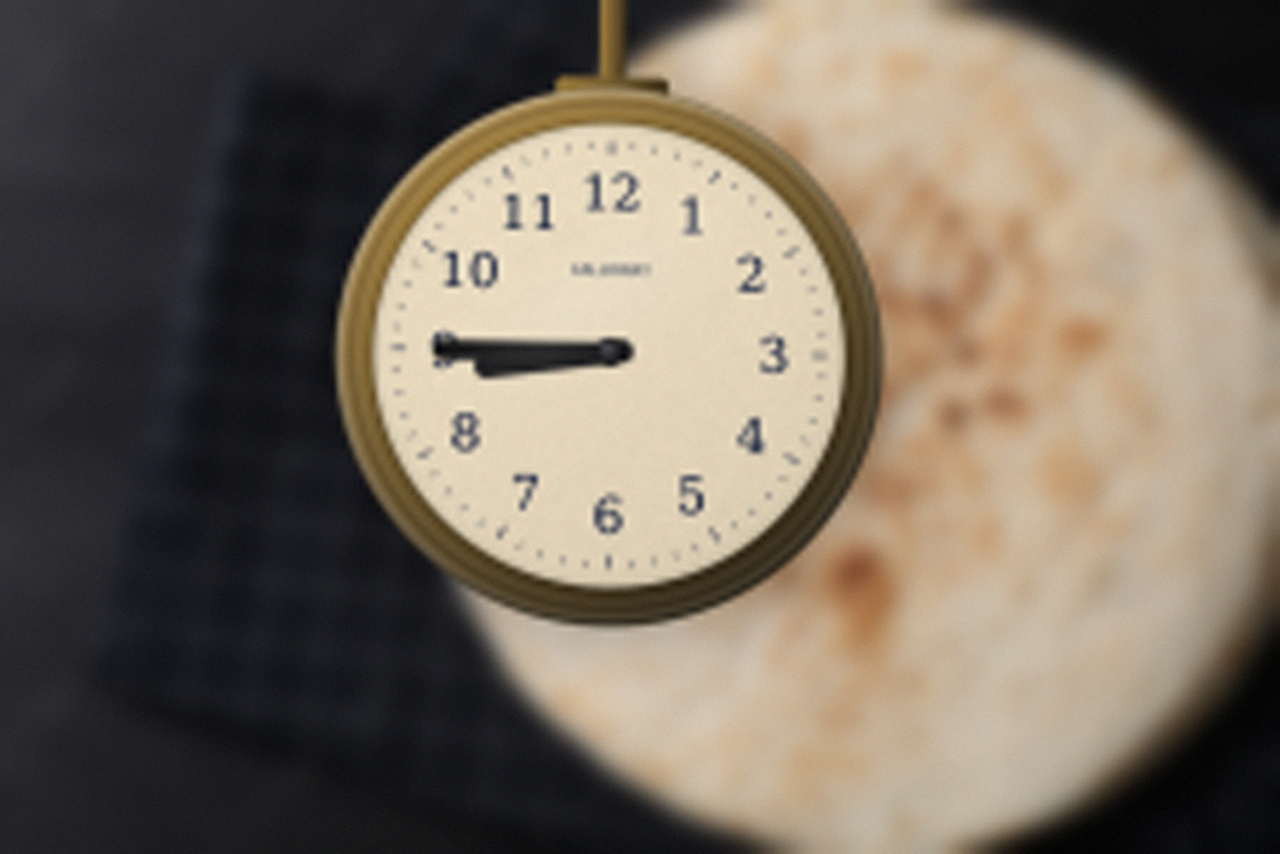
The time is 8:45
